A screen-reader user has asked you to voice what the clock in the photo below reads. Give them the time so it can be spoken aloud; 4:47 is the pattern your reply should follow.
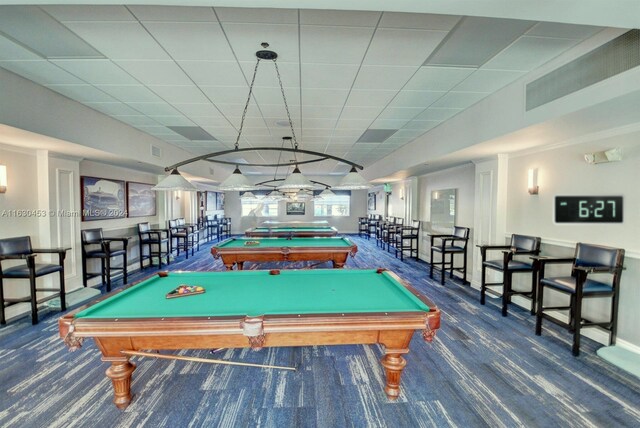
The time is 6:27
